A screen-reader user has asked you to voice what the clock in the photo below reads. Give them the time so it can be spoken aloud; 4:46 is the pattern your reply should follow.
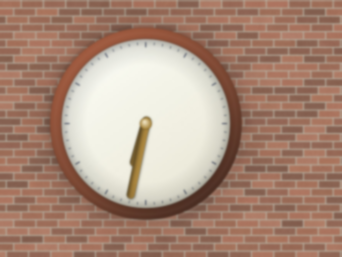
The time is 6:32
